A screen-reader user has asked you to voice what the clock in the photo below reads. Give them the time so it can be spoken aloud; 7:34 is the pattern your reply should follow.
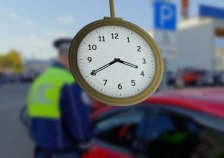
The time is 3:40
